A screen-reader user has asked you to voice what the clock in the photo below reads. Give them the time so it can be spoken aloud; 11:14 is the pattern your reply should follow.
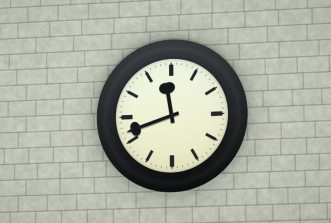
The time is 11:42
